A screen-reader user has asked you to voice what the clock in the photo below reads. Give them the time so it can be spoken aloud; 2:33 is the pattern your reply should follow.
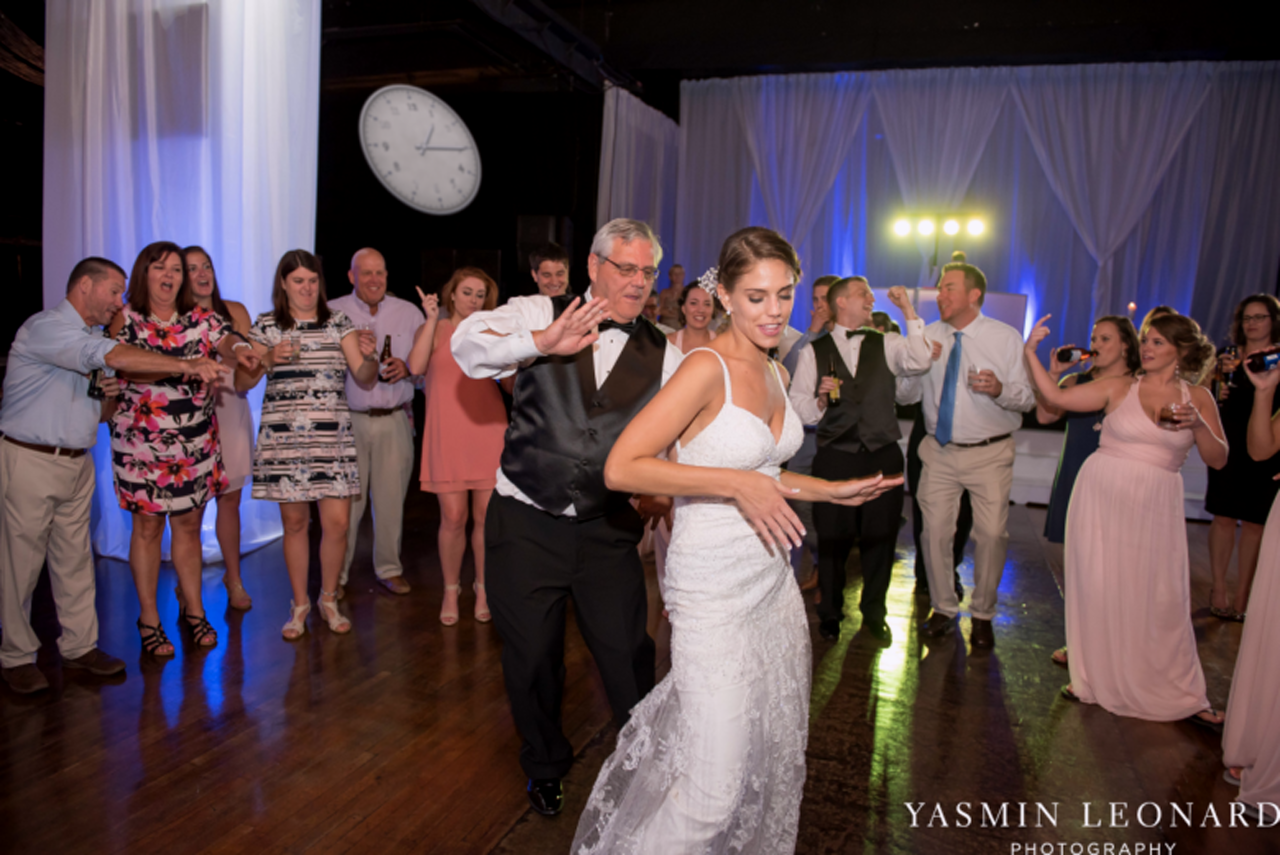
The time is 1:15
